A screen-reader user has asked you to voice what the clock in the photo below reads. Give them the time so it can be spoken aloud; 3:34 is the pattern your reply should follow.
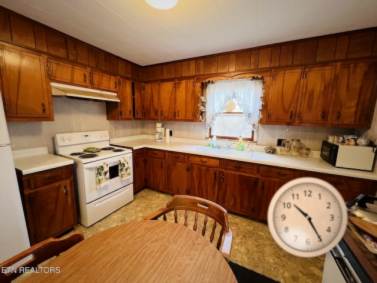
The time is 10:25
